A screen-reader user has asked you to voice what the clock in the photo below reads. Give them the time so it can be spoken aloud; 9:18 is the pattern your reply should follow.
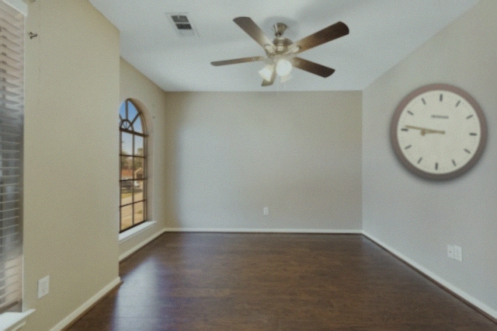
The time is 8:46
